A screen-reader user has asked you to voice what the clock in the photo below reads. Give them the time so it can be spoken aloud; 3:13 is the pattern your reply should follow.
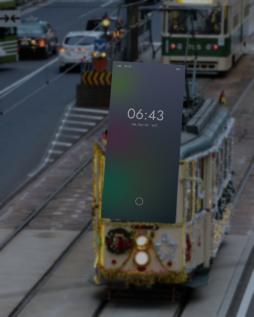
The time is 6:43
